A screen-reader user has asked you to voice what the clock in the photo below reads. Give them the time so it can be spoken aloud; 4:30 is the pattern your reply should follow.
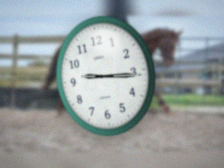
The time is 9:16
